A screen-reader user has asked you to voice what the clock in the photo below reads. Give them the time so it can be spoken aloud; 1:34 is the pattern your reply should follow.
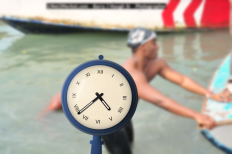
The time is 4:38
